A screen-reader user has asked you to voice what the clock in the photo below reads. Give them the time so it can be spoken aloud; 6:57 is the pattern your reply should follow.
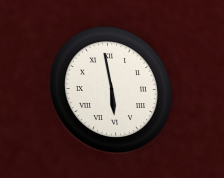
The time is 5:59
